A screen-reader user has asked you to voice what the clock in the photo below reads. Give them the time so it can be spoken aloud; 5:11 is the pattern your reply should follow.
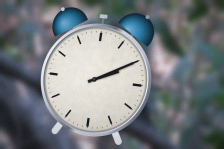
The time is 2:10
